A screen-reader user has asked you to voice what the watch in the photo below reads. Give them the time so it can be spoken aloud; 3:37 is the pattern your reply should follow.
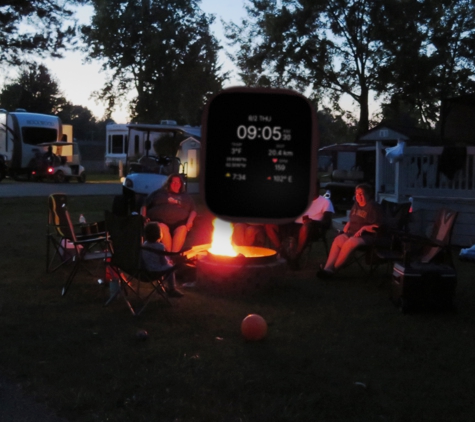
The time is 9:05
